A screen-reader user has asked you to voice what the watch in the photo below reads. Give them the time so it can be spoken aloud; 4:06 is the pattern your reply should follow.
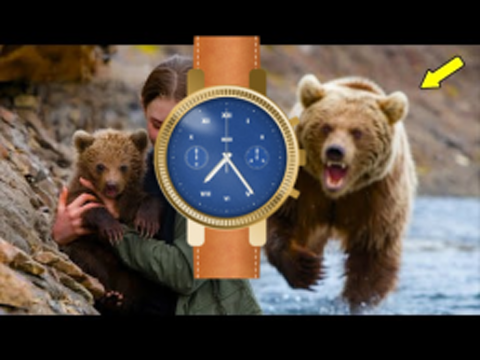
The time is 7:24
